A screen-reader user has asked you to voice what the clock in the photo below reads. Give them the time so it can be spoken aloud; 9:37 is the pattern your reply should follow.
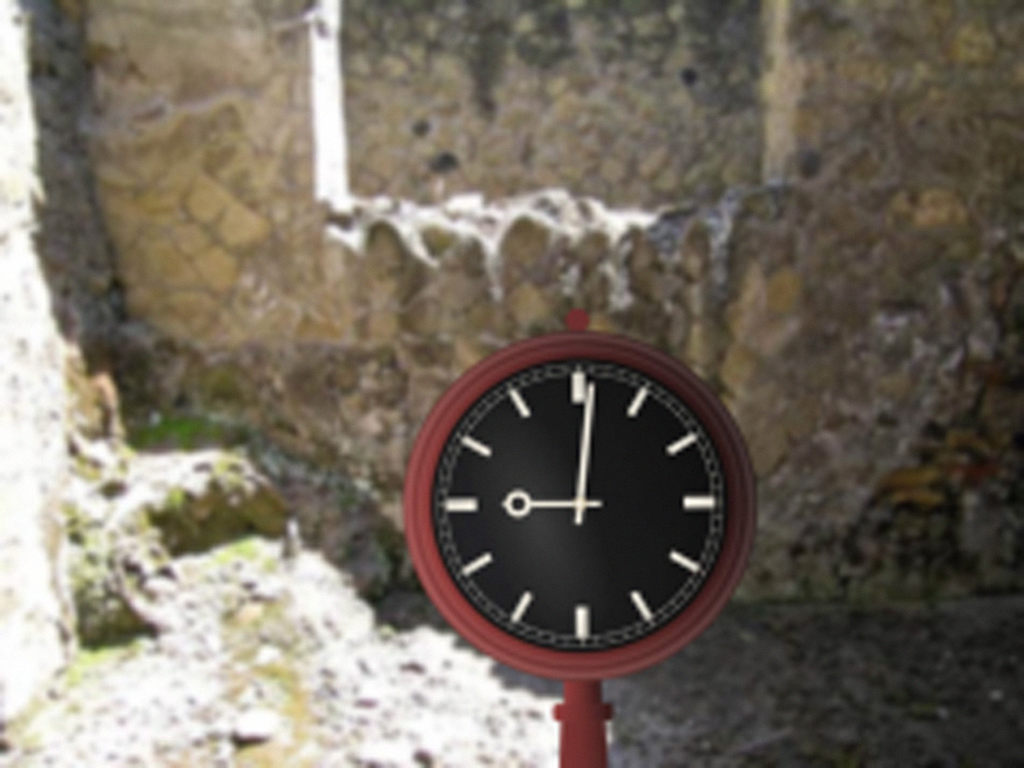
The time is 9:01
